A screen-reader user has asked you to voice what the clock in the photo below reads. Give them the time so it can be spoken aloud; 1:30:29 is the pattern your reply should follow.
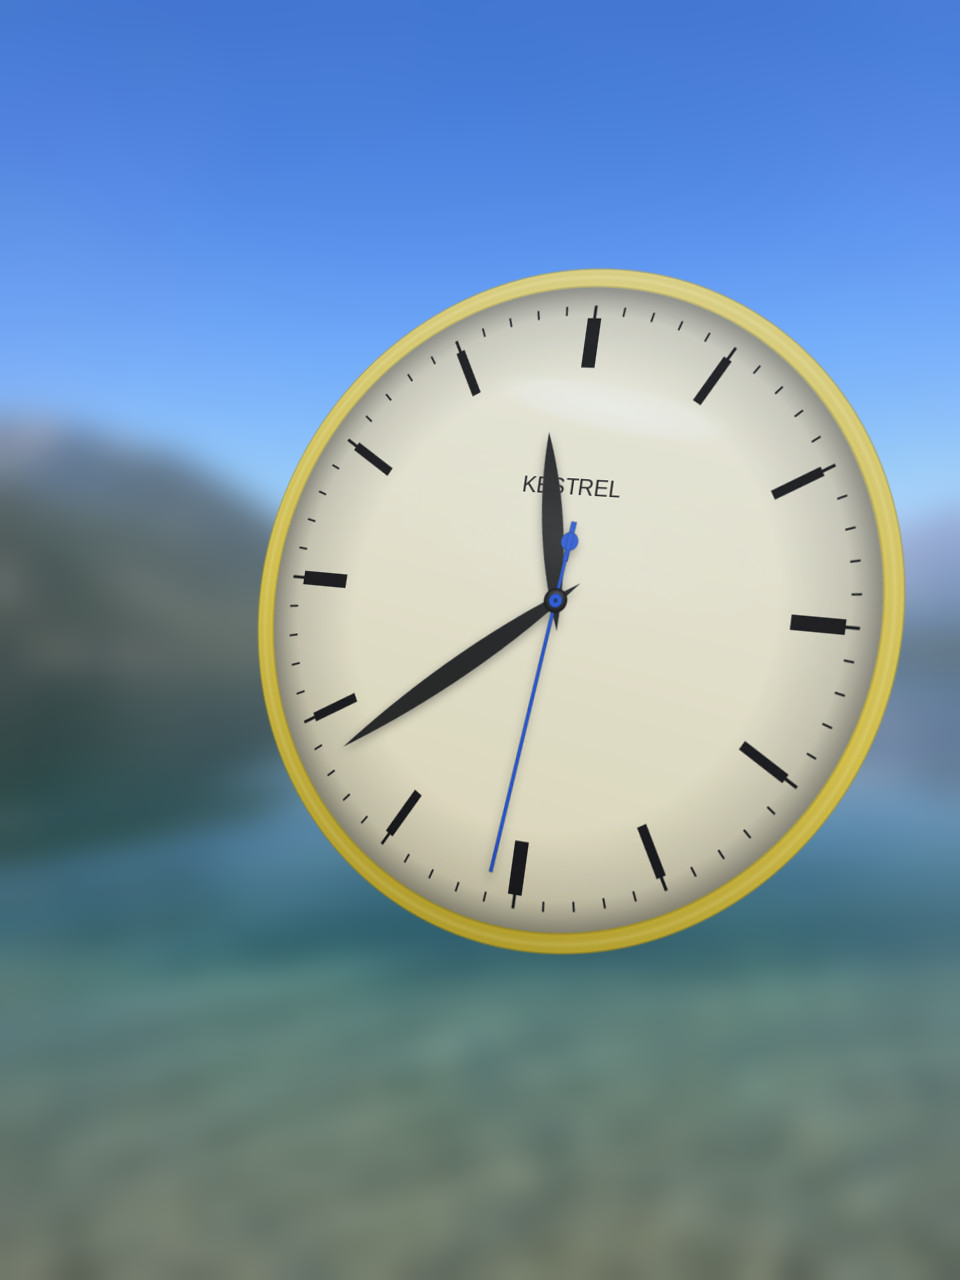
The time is 11:38:31
